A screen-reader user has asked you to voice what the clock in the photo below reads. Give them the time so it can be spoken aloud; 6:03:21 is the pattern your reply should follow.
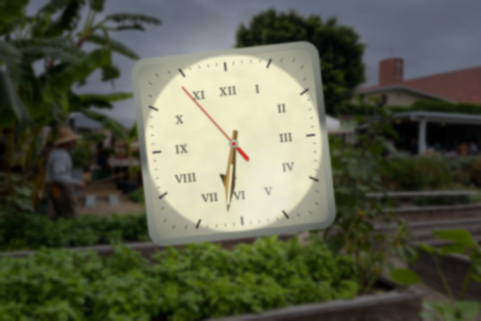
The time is 6:31:54
